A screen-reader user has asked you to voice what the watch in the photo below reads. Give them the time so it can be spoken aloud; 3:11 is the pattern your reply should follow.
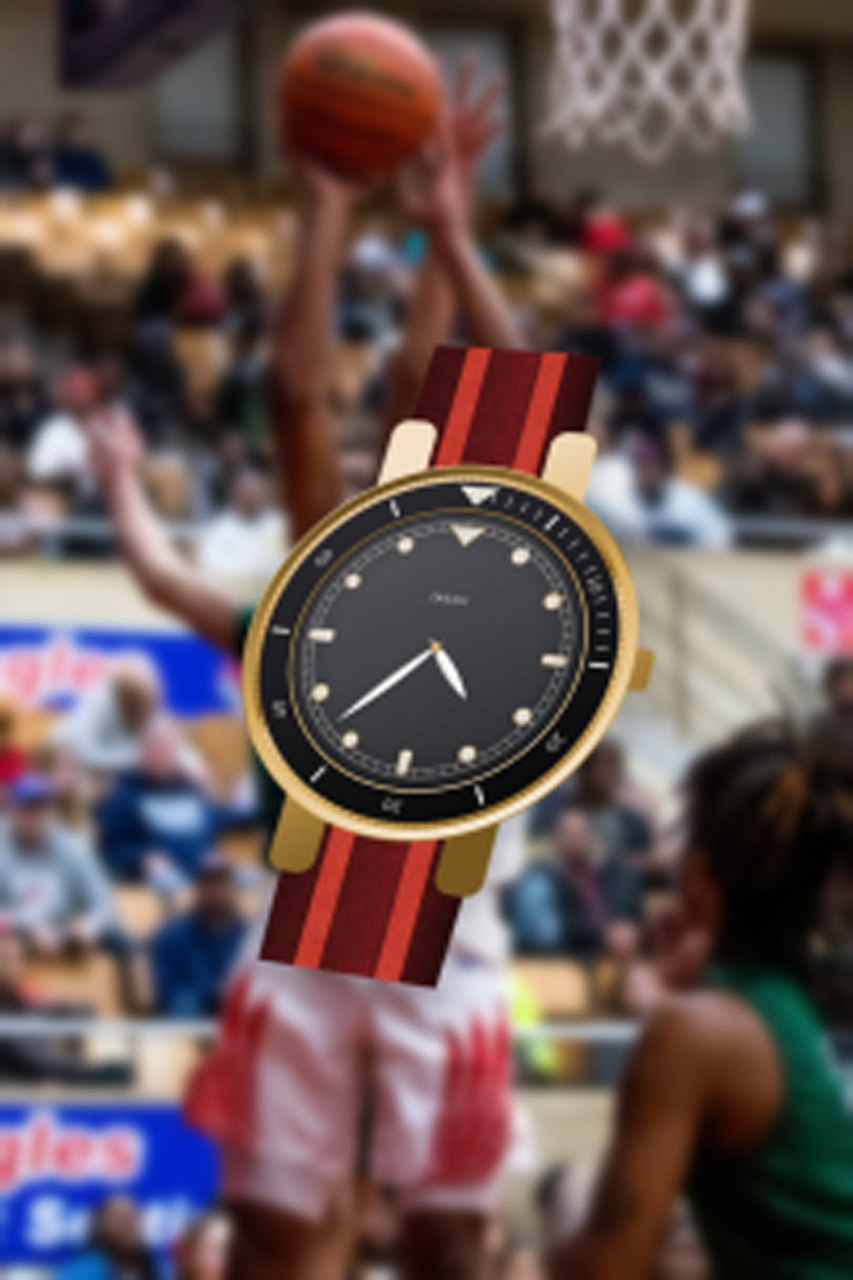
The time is 4:37
